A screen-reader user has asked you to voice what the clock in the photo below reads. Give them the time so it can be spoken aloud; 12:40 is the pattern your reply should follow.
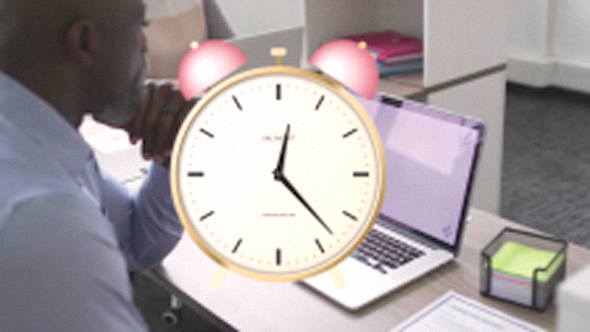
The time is 12:23
